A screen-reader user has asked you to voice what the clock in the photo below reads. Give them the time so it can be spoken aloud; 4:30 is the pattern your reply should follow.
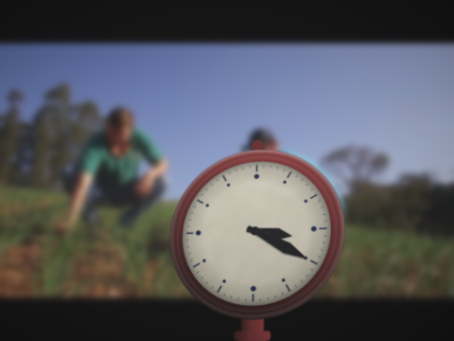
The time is 3:20
